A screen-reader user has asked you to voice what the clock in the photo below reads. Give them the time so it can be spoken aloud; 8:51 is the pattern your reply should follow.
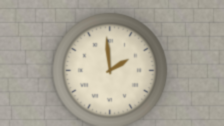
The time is 1:59
